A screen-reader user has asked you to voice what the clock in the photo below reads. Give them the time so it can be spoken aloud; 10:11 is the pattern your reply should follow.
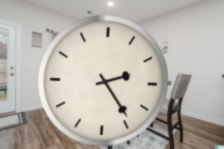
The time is 2:24
